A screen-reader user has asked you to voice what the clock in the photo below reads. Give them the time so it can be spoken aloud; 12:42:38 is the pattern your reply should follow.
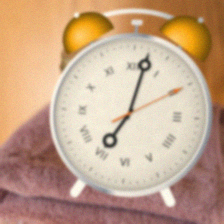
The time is 7:02:10
